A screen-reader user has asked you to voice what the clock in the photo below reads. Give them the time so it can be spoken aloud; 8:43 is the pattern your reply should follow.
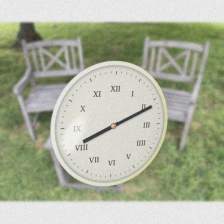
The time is 8:11
